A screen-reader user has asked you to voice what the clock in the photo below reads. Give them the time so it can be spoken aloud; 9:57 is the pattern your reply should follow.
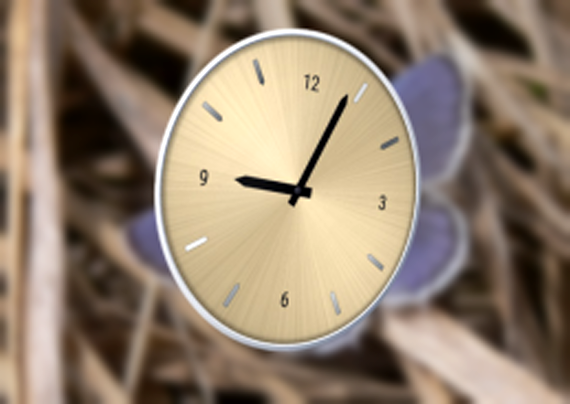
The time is 9:04
